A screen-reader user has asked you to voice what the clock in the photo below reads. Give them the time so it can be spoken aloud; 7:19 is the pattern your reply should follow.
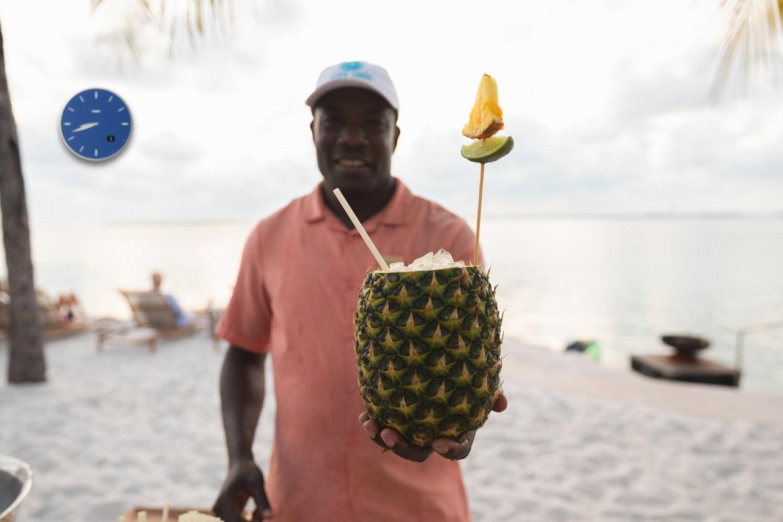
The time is 8:42
